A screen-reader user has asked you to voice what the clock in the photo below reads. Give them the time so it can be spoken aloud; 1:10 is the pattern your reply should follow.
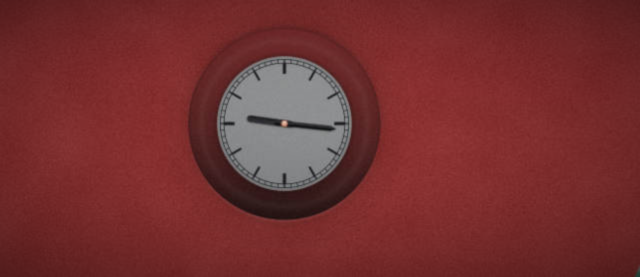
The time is 9:16
